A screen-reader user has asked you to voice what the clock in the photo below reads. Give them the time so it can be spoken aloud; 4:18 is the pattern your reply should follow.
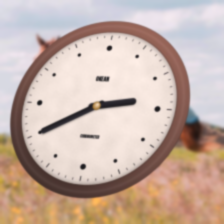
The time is 2:40
